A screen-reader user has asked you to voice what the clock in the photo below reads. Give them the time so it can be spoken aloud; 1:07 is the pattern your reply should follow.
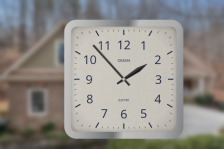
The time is 1:53
